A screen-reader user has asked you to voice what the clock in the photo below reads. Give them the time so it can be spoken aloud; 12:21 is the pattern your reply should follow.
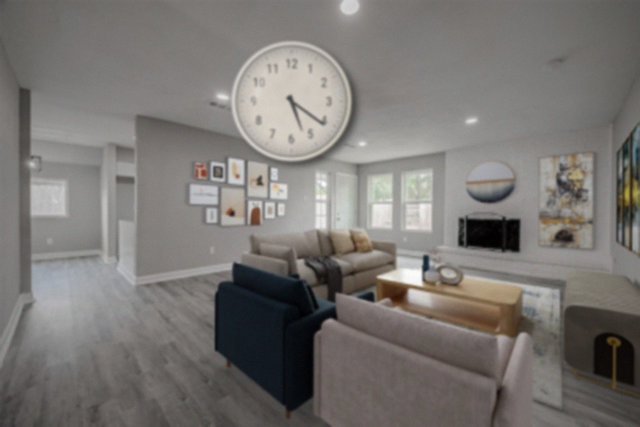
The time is 5:21
